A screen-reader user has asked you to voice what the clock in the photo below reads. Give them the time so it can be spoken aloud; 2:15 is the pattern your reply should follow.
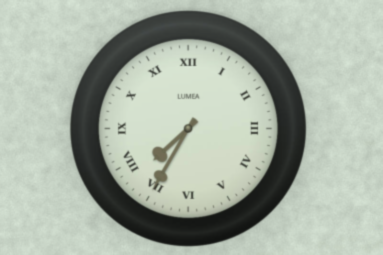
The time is 7:35
